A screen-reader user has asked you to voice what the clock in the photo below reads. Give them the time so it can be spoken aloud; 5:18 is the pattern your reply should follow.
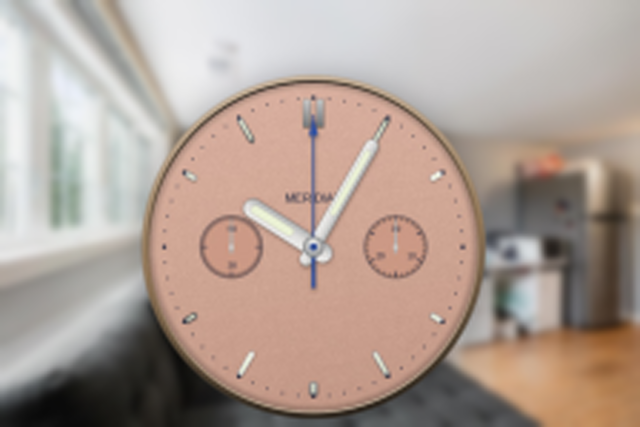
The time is 10:05
